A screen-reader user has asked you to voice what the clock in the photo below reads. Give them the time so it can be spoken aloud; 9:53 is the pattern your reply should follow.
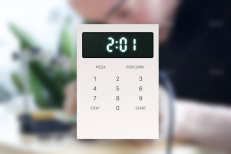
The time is 2:01
